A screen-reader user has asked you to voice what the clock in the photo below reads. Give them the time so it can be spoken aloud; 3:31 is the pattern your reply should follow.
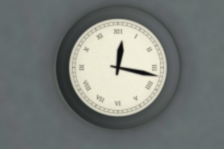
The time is 12:17
